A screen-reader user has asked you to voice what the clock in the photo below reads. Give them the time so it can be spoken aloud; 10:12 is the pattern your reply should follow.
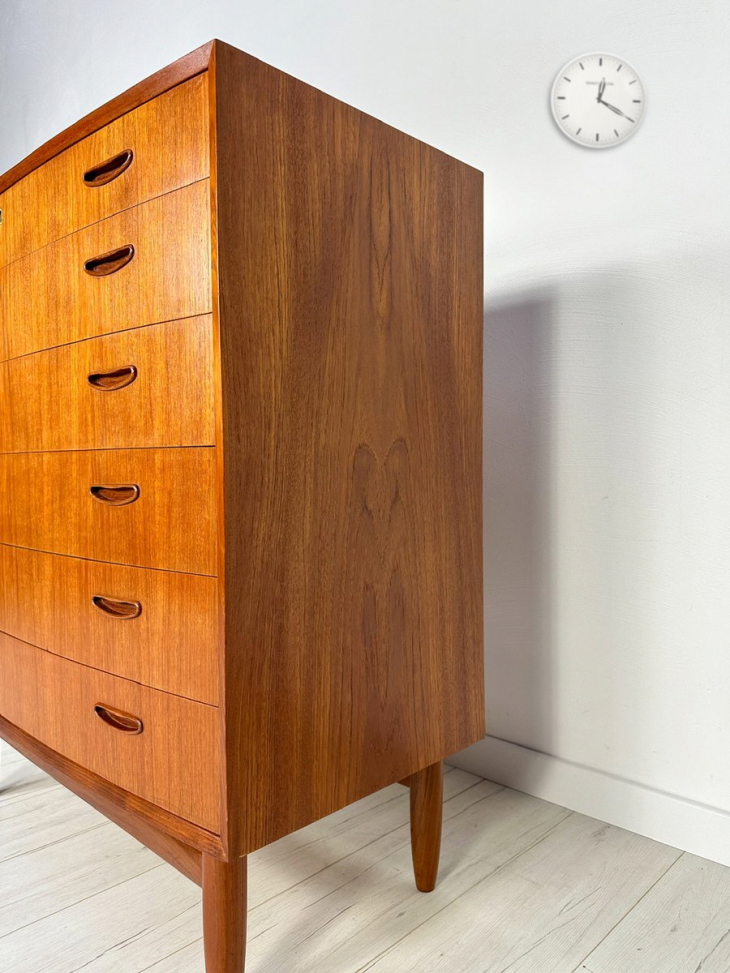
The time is 12:20
